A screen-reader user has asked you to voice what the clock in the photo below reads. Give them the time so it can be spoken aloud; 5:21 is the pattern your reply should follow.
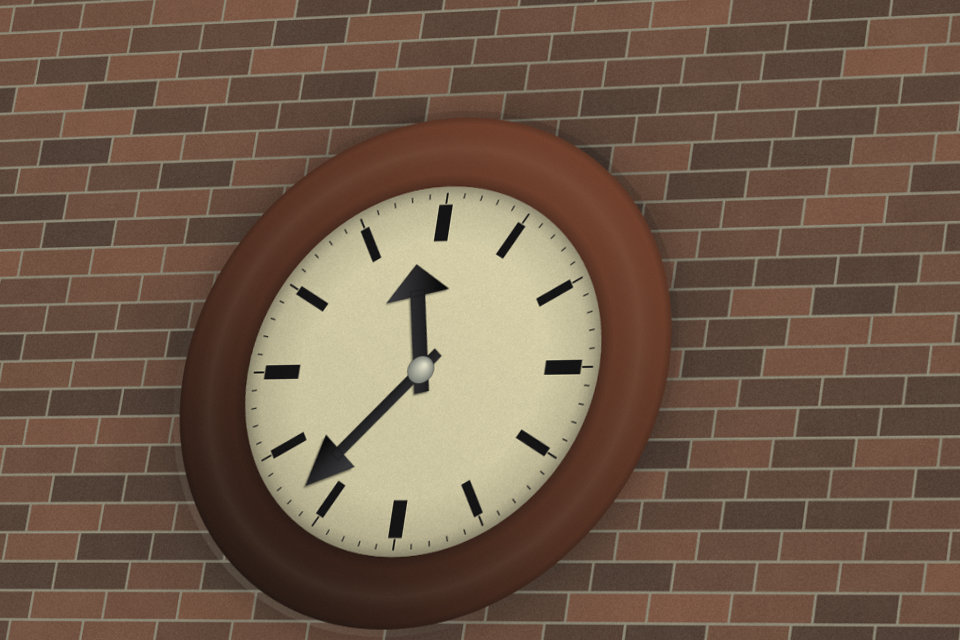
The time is 11:37
